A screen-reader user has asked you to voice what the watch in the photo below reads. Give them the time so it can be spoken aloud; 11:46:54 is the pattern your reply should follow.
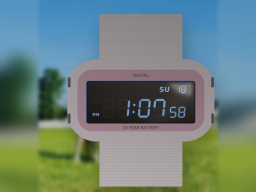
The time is 1:07:58
